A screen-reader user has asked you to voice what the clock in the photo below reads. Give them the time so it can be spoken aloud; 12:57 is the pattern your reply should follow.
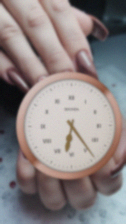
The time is 6:24
